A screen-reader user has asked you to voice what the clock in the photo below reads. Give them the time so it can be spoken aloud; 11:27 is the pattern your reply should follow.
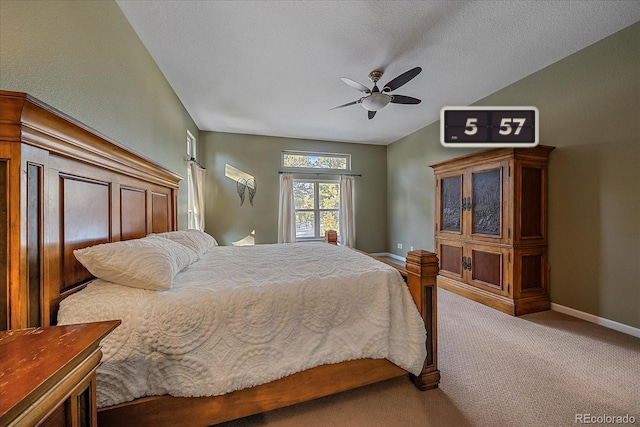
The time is 5:57
